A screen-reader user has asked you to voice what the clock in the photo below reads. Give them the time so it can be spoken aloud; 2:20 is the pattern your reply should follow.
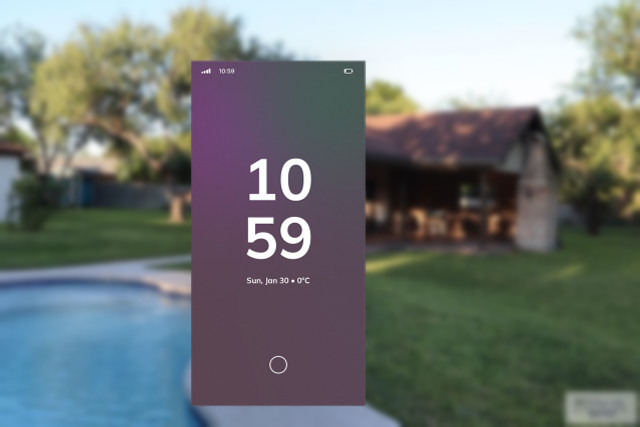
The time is 10:59
